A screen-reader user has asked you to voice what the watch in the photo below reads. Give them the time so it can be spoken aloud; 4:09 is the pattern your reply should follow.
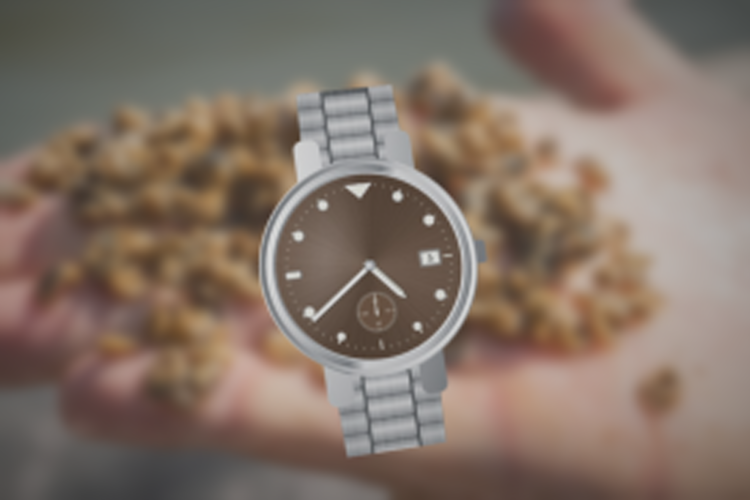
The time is 4:39
